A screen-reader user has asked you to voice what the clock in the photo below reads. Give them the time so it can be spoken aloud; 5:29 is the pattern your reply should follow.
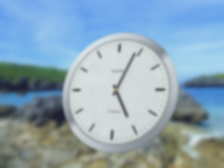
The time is 5:04
